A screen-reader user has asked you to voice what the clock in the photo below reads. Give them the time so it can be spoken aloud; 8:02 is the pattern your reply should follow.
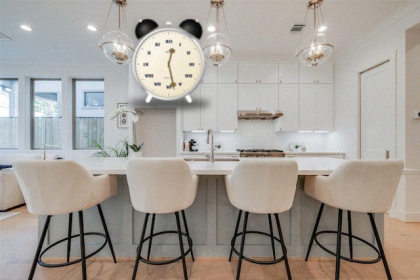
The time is 12:28
